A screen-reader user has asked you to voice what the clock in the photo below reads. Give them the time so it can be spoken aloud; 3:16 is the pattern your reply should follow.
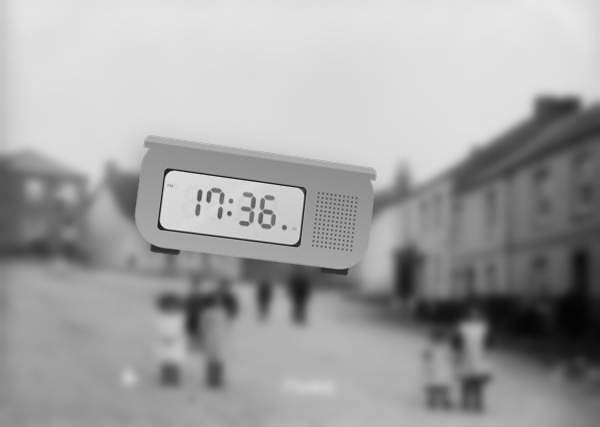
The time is 17:36
